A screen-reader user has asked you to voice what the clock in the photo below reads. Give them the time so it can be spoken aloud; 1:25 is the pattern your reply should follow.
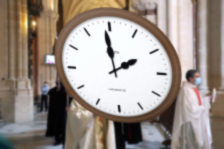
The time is 1:59
